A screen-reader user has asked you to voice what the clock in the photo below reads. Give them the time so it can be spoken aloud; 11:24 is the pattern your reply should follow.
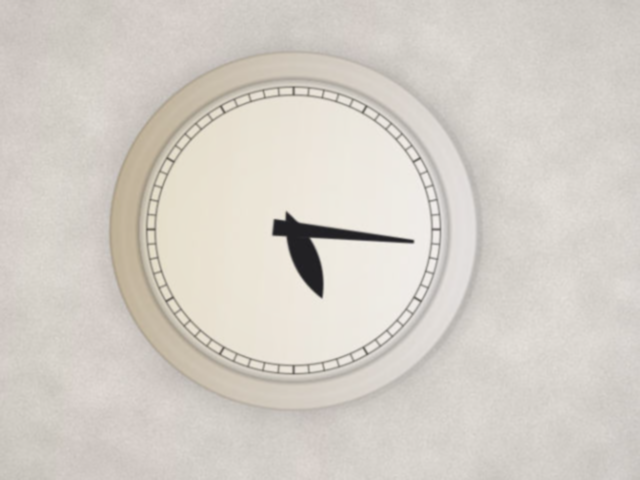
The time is 5:16
